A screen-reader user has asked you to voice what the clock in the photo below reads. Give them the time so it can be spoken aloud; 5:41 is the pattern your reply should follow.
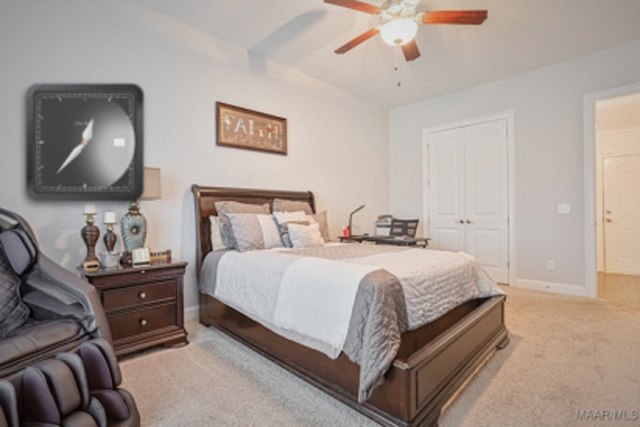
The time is 12:37
